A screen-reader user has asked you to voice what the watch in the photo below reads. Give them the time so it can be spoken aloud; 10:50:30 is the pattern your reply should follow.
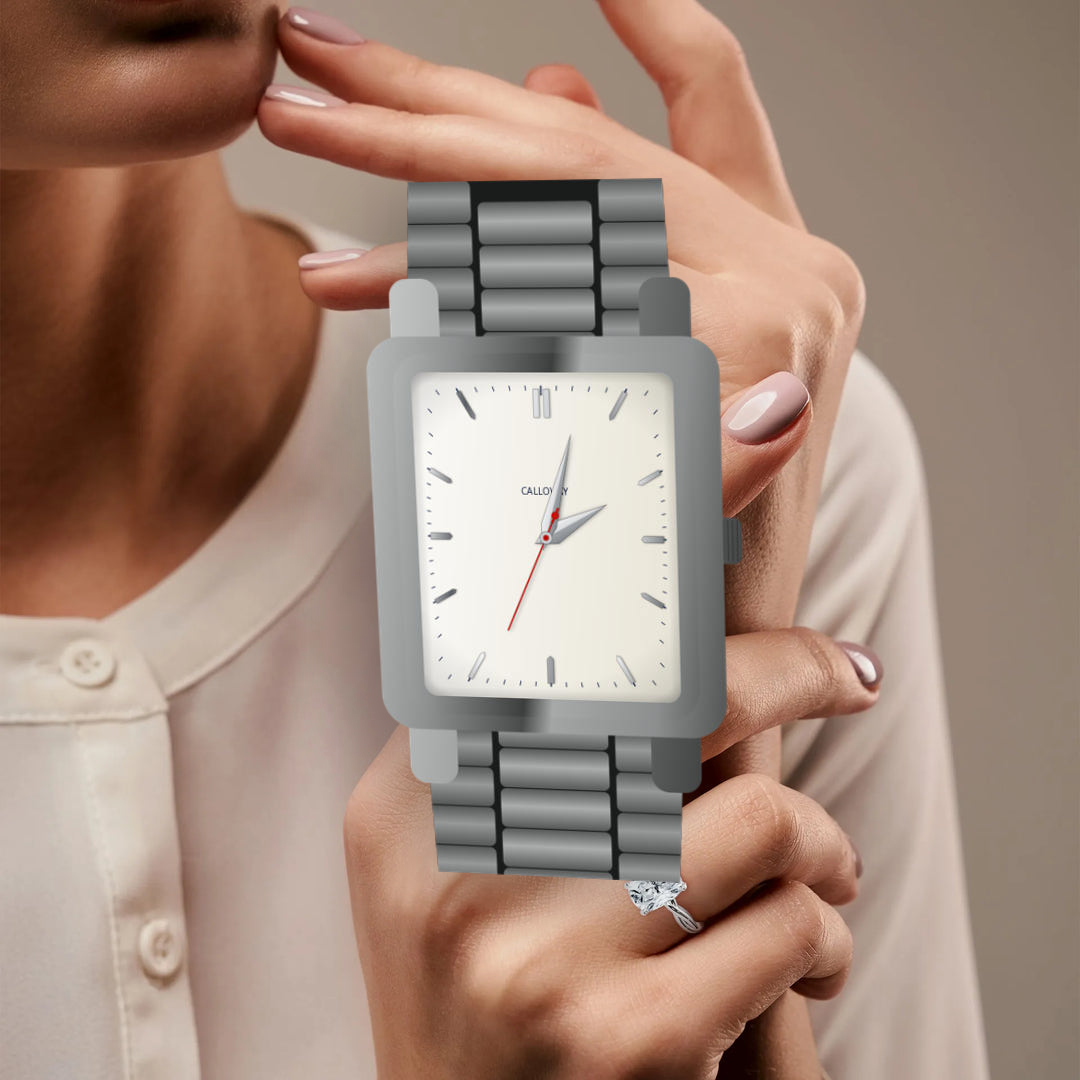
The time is 2:02:34
